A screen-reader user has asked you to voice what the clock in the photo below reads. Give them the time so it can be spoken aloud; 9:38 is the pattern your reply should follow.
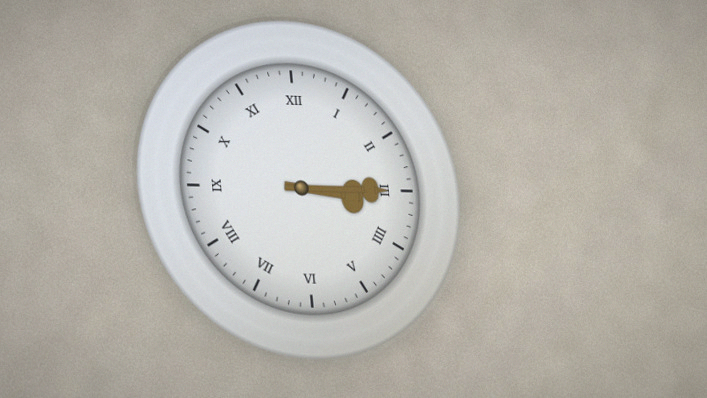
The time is 3:15
